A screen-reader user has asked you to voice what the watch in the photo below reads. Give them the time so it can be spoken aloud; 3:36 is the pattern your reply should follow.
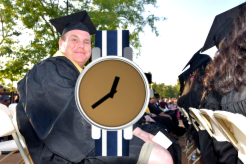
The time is 12:39
